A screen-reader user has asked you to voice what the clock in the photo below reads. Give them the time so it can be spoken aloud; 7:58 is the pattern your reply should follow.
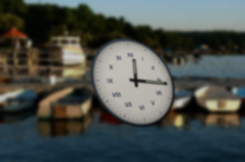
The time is 12:16
